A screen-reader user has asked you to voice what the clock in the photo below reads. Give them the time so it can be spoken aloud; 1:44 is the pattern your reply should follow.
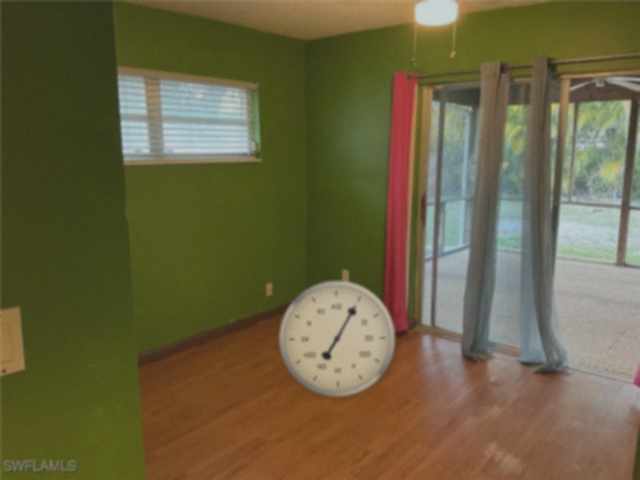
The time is 7:05
